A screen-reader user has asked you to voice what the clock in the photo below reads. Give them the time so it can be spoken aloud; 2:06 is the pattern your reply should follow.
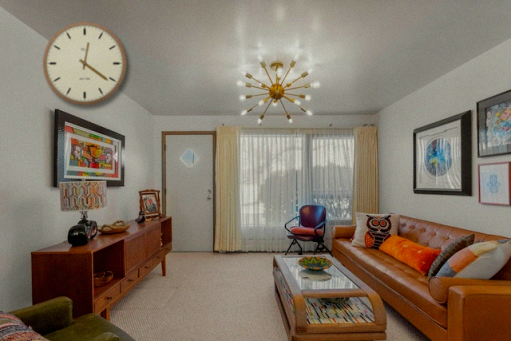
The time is 12:21
